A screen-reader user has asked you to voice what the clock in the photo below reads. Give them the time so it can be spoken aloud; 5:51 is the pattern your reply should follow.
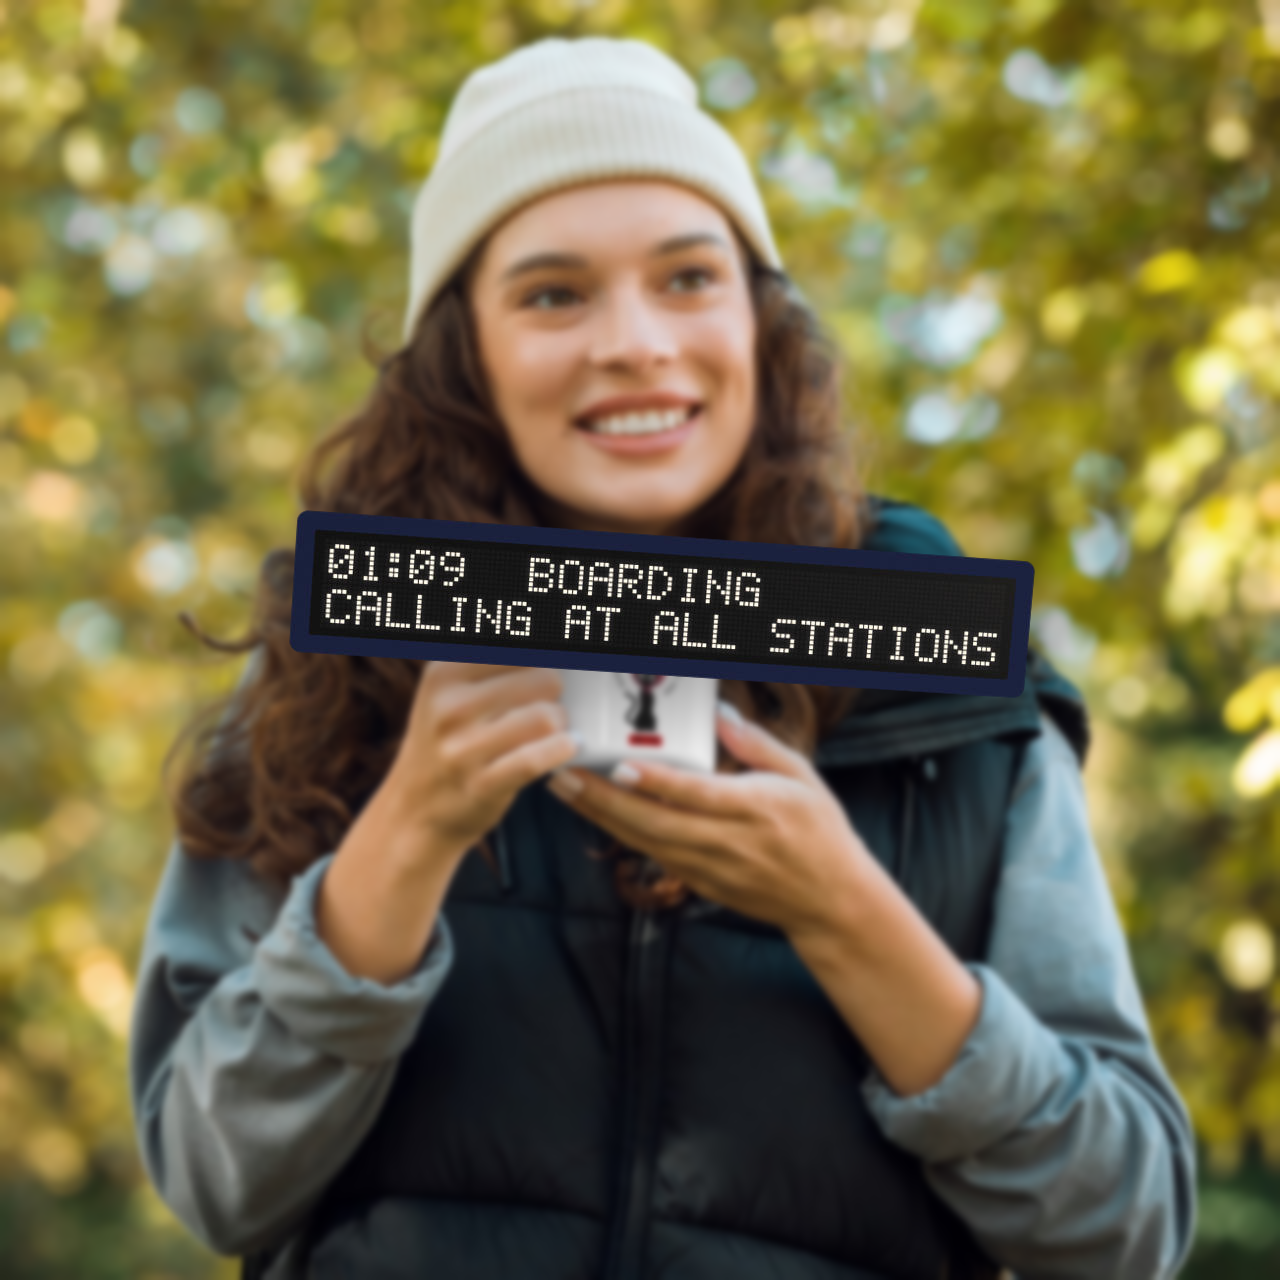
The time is 1:09
